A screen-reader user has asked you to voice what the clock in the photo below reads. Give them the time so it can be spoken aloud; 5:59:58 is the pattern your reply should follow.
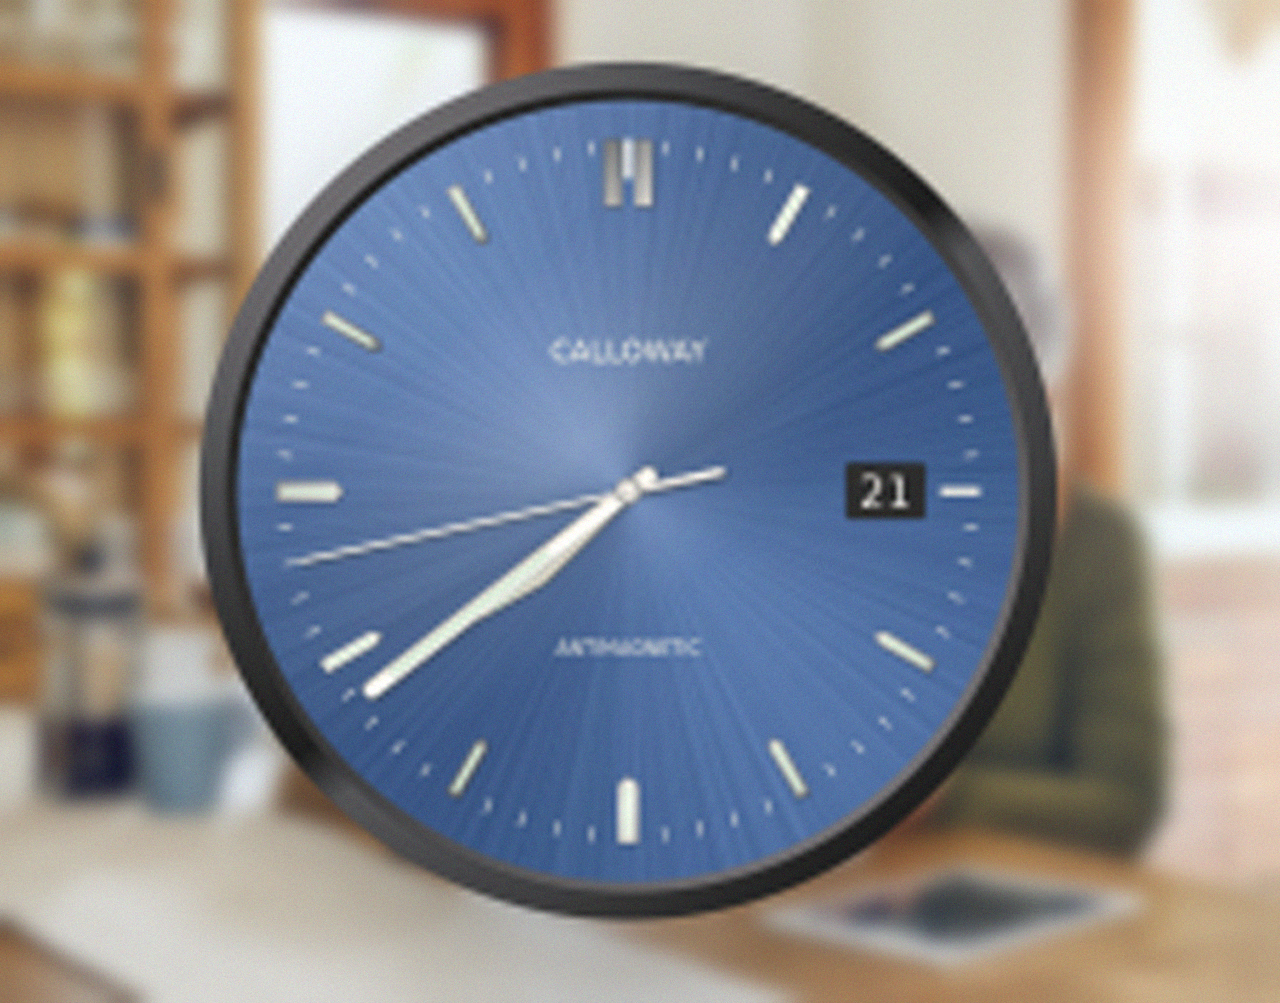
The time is 7:38:43
